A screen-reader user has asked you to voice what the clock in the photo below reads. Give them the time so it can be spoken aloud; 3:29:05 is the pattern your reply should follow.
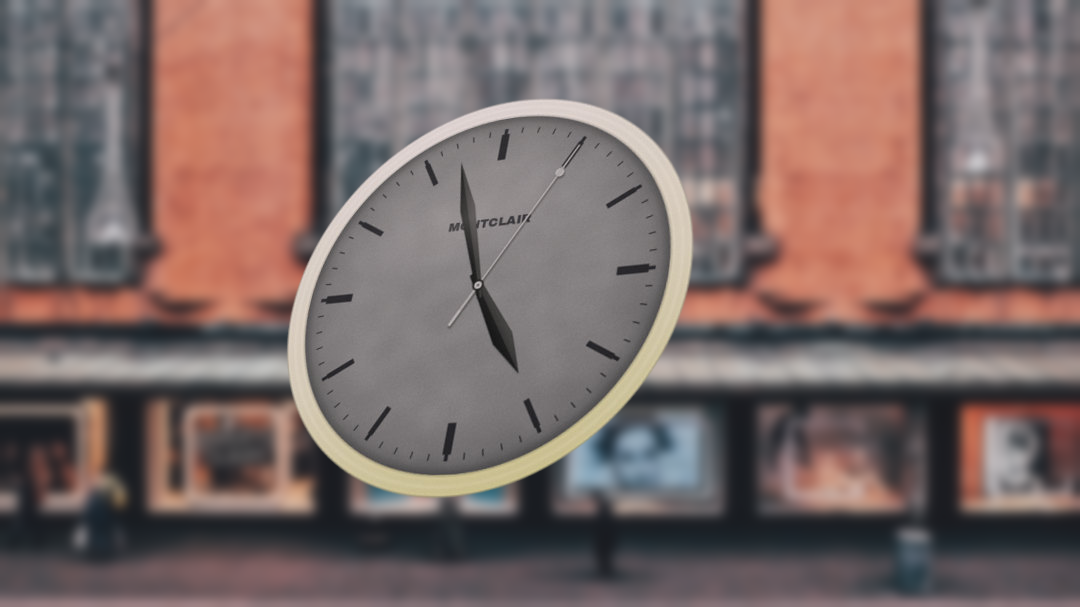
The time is 4:57:05
